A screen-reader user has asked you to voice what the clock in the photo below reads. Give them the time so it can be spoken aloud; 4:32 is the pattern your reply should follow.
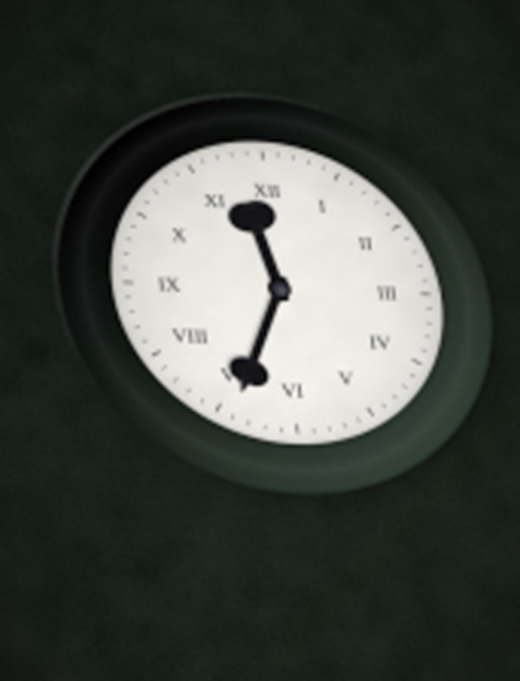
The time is 11:34
